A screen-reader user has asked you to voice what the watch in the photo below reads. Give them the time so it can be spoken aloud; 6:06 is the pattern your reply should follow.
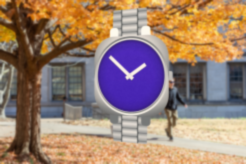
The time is 1:52
